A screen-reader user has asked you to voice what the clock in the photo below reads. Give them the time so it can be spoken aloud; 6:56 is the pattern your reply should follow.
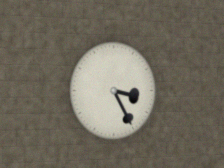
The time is 3:25
